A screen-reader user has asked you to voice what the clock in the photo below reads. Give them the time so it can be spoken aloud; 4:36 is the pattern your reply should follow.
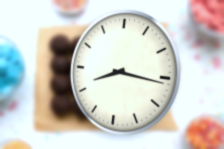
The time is 8:16
